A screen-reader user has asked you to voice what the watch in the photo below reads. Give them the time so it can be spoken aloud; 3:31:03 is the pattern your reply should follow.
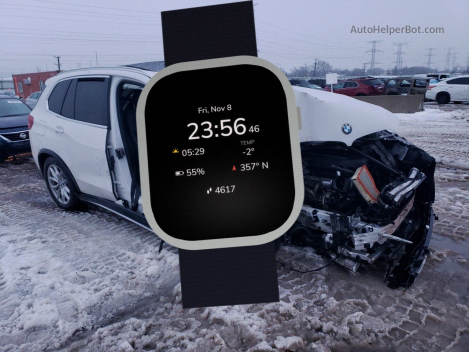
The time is 23:56:46
